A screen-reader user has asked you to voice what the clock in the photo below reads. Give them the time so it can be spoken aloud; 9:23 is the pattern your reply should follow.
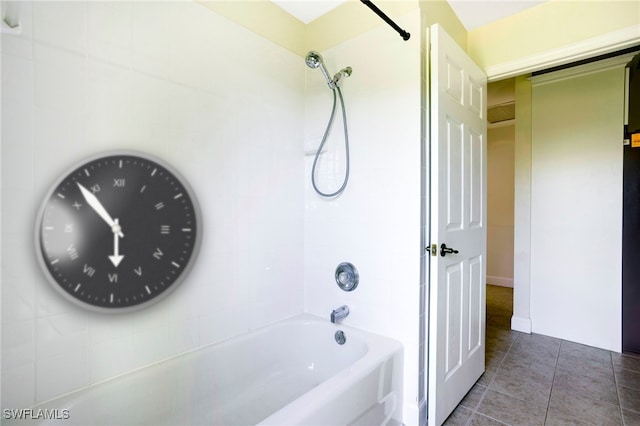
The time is 5:53
